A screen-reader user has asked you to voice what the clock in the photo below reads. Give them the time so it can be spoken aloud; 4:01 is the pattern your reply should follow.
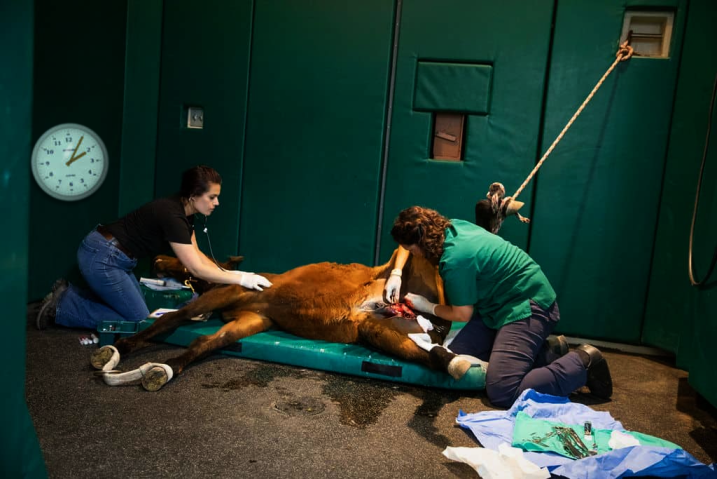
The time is 2:05
